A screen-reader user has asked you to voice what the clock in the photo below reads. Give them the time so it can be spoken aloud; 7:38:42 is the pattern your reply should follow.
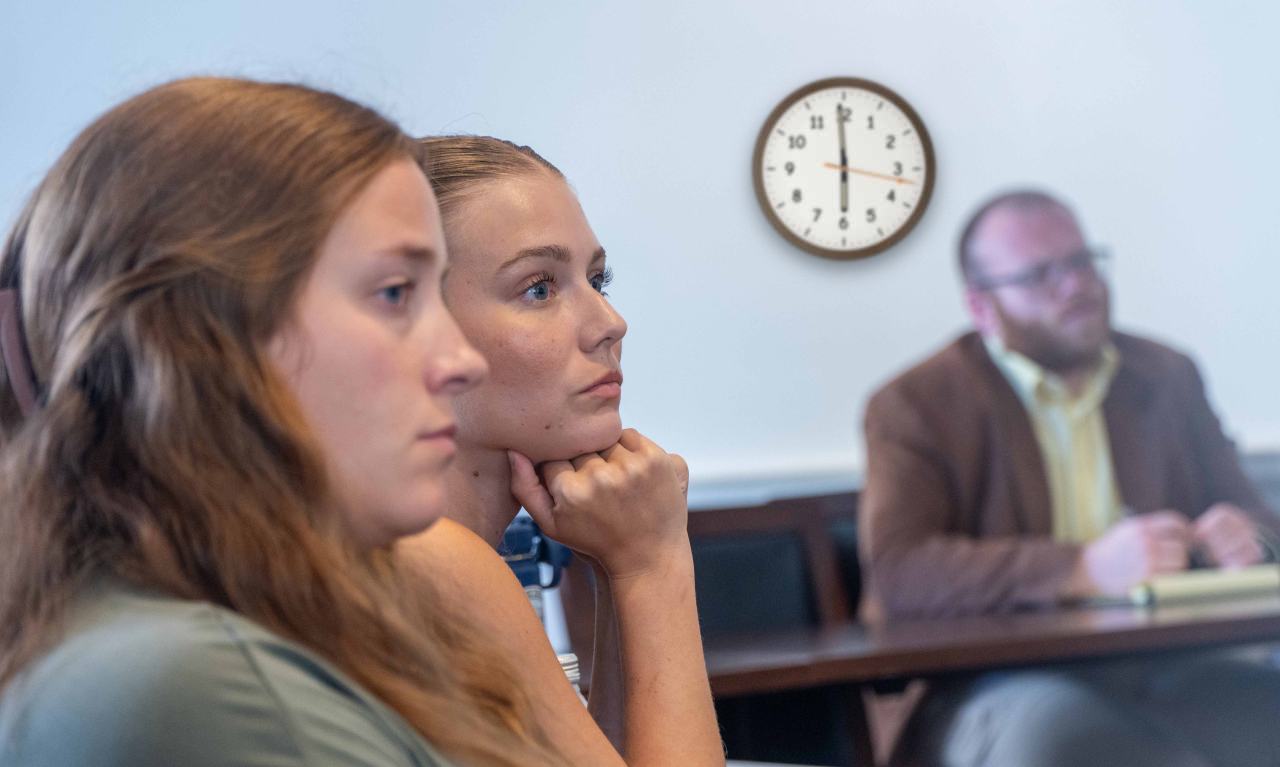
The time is 5:59:17
